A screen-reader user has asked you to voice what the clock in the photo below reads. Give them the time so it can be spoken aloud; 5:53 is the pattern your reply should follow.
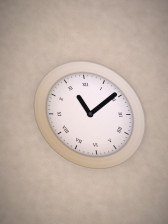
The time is 11:09
